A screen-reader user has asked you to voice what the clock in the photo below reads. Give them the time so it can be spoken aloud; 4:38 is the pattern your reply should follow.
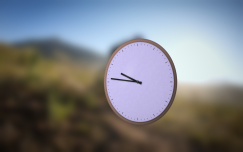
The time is 9:46
